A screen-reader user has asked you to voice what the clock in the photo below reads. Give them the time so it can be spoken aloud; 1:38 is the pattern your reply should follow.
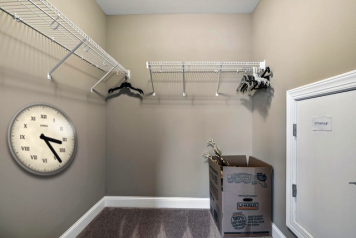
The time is 3:24
